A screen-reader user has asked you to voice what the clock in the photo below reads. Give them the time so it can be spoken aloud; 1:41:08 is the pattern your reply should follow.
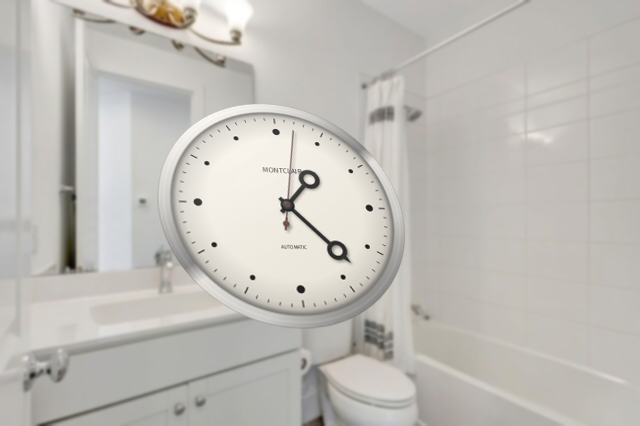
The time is 1:23:02
